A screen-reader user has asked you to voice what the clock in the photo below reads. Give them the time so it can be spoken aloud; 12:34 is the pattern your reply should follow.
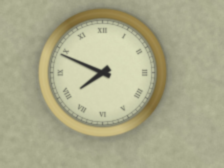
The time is 7:49
